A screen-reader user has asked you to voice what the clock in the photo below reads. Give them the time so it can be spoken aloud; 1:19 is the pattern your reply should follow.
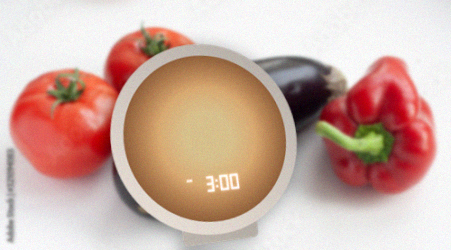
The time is 3:00
